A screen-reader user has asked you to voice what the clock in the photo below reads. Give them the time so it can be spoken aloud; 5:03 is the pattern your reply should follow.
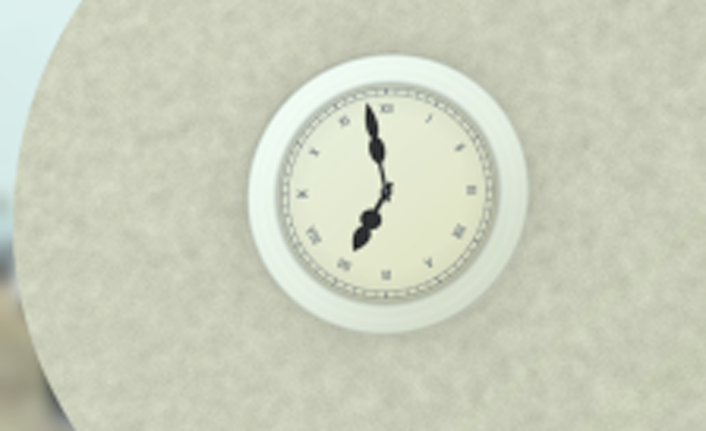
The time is 6:58
